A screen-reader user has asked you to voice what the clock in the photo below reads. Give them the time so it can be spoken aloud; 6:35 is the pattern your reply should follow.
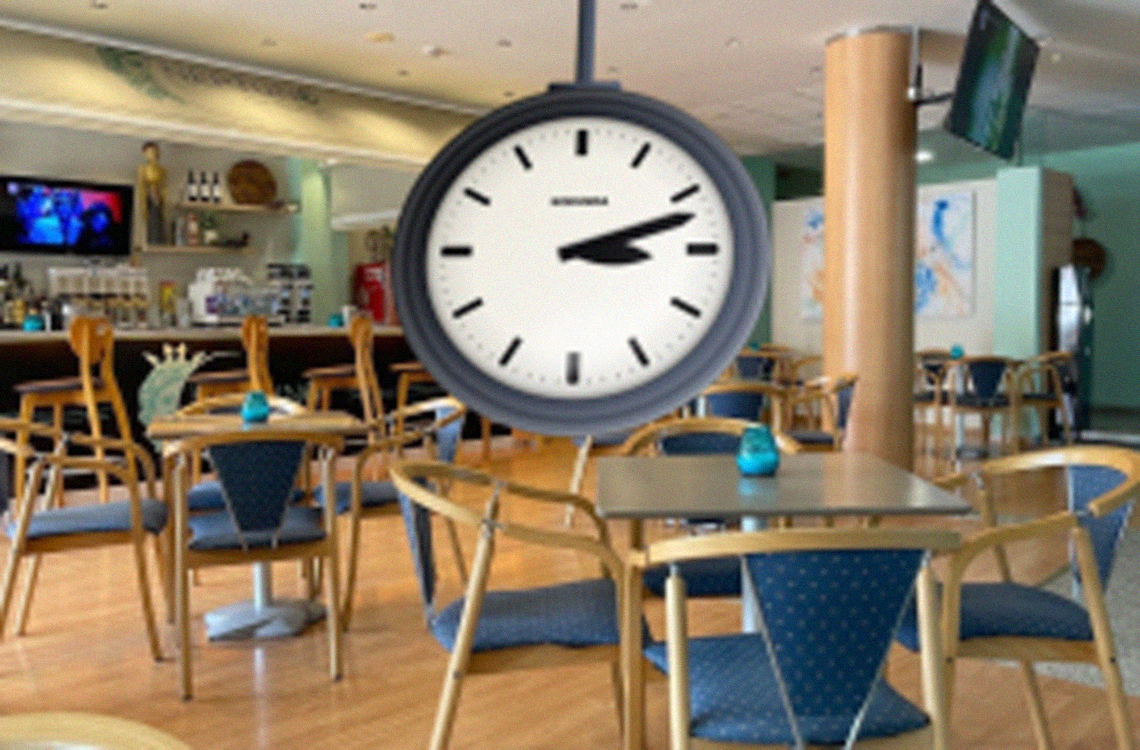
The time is 3:12
